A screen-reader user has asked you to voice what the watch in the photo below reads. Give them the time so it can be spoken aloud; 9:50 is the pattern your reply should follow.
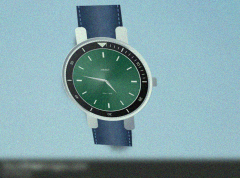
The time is 4:47
